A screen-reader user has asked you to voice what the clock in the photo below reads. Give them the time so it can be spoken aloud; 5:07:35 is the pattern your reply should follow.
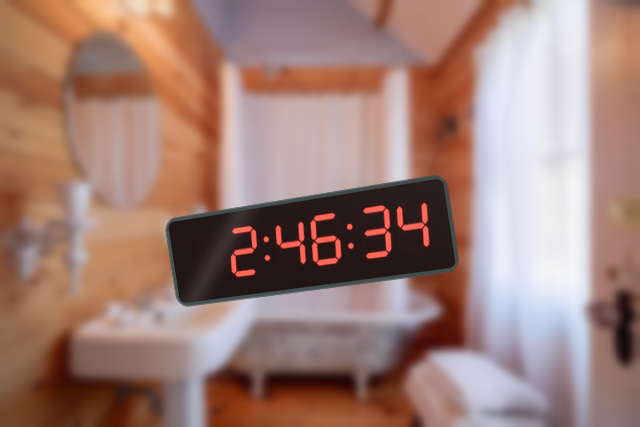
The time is 2:46:34
